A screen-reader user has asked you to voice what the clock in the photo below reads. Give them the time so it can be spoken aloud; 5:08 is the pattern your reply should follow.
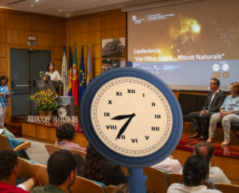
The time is 8:36
